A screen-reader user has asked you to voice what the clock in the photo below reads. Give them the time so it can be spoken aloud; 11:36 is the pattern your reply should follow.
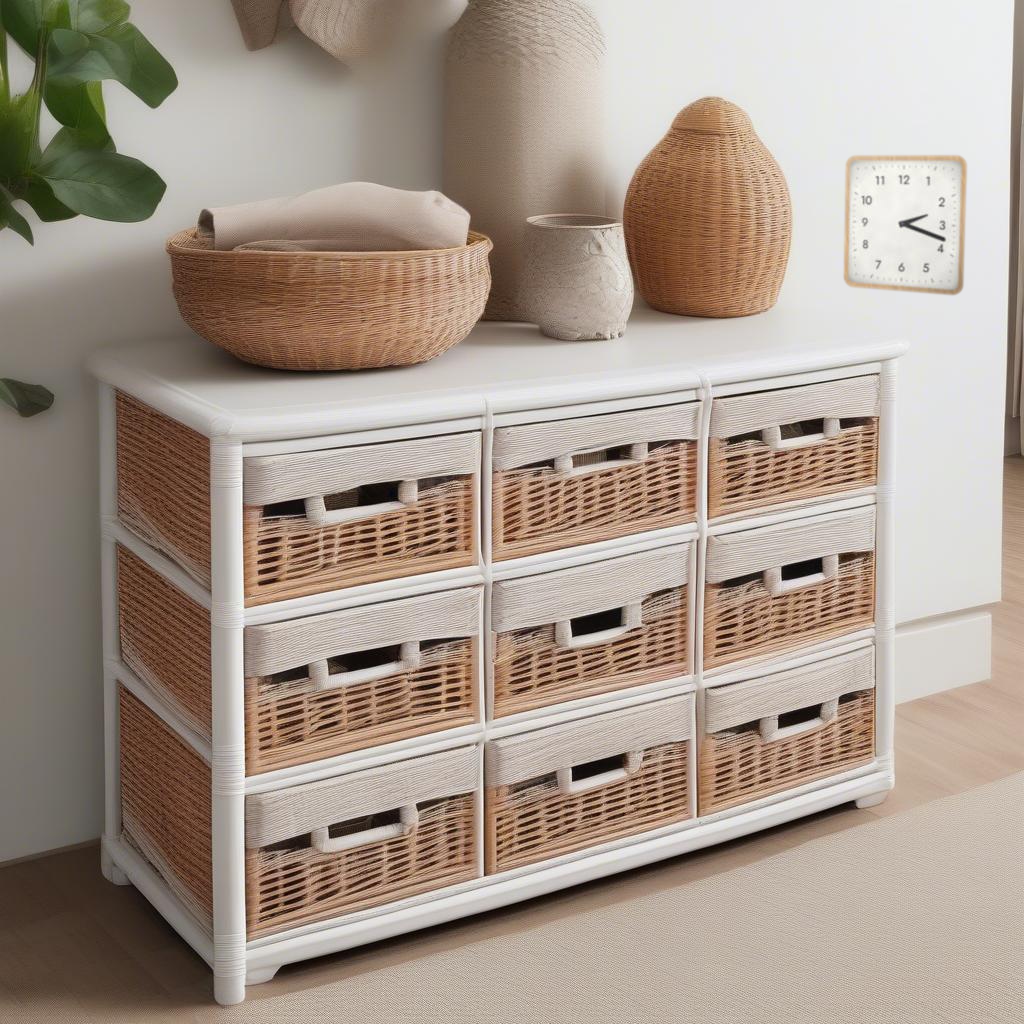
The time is 2:18
